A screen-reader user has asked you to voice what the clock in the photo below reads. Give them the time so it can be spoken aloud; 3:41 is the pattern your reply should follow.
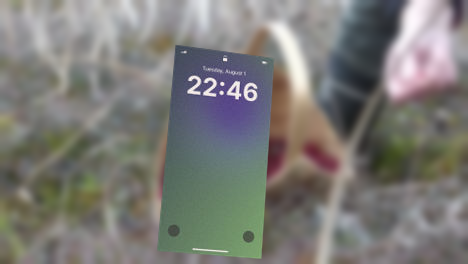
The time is 22:46
